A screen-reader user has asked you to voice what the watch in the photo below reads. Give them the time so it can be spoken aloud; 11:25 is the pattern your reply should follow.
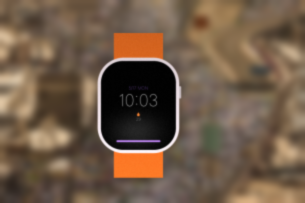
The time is 10:03
